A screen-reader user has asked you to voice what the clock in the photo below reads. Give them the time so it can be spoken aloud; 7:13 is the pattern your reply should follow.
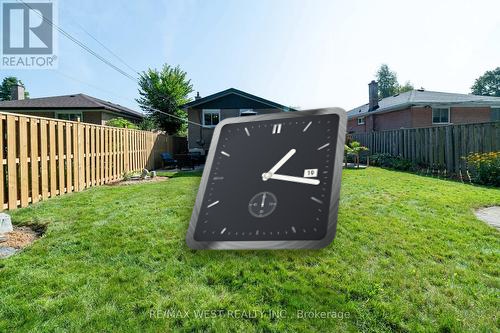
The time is 1:17
